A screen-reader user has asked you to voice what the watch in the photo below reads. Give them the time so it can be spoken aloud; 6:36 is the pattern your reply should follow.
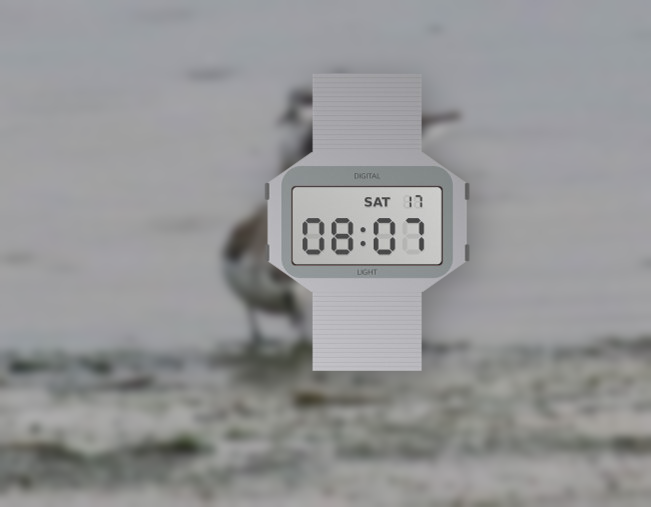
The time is 8:07
